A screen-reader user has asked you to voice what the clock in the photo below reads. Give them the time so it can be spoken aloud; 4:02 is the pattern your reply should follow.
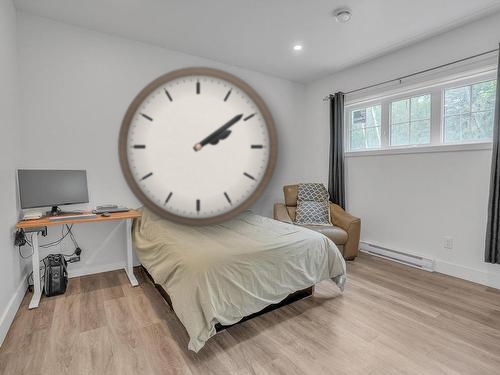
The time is 2:09
